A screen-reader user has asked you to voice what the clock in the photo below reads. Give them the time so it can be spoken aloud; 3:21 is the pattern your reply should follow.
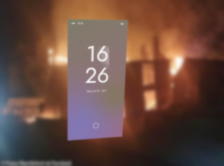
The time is 16:26
